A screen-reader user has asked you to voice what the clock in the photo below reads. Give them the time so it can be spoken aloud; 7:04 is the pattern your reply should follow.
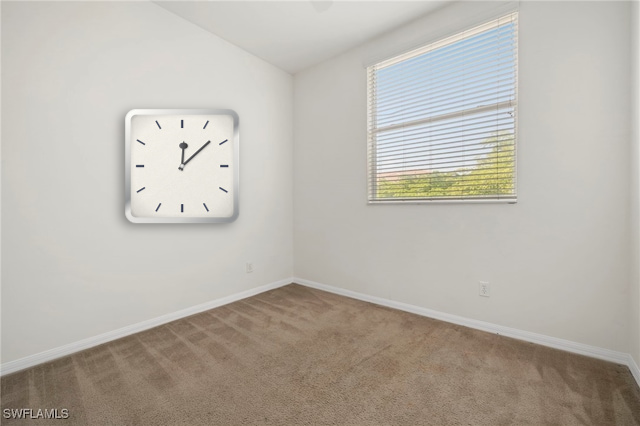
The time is 12:08
